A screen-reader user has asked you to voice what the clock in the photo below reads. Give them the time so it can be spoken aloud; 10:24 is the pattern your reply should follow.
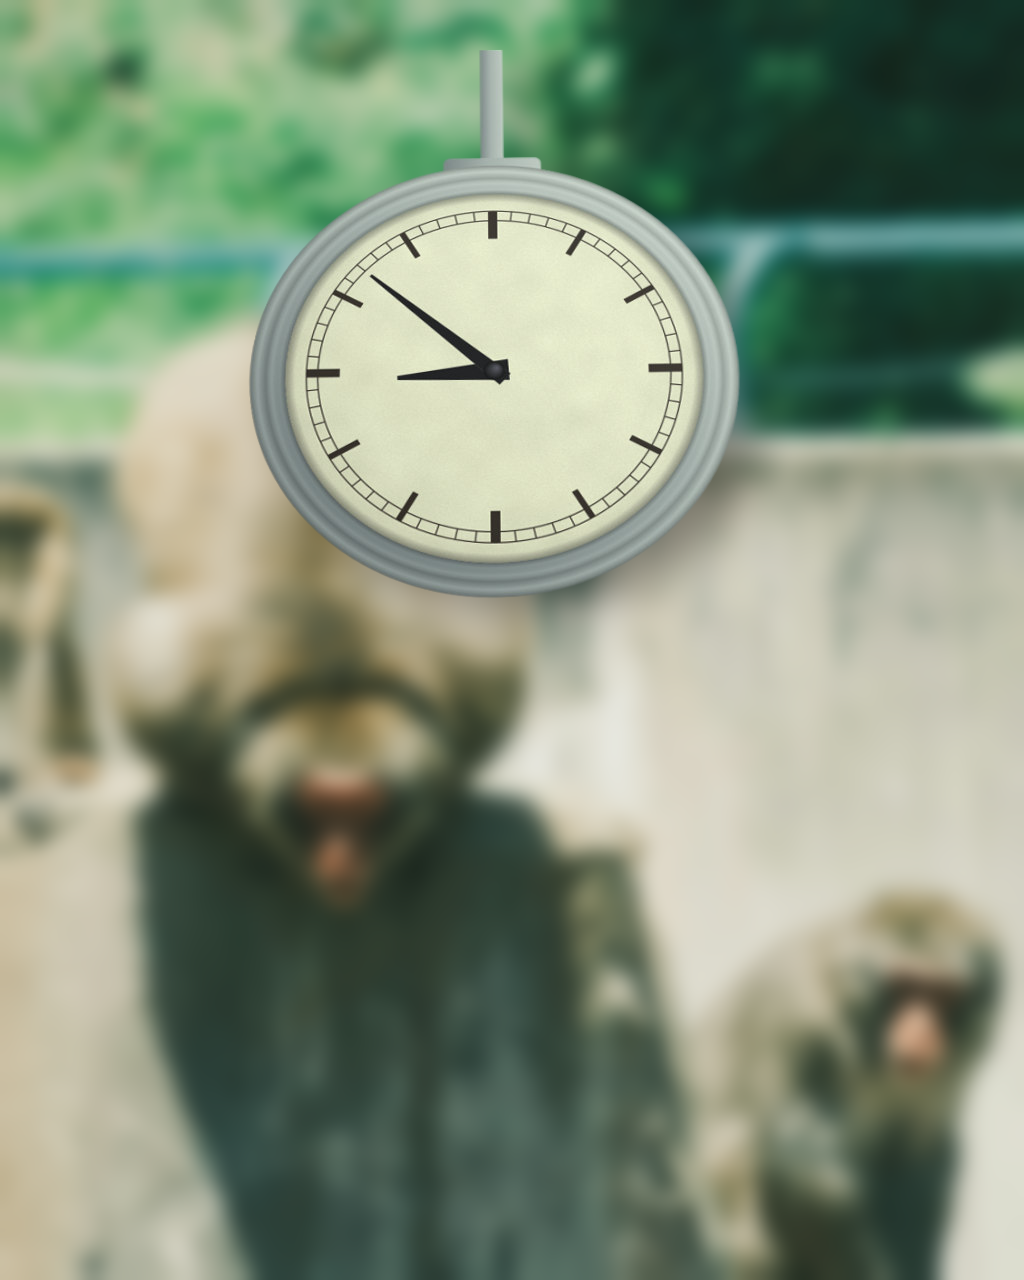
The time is 8:52
